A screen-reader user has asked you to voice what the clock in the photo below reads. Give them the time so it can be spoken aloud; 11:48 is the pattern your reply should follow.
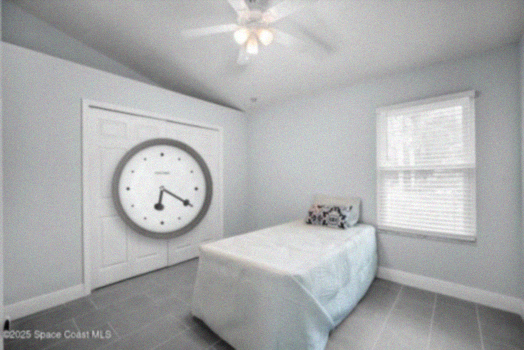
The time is 6:20
